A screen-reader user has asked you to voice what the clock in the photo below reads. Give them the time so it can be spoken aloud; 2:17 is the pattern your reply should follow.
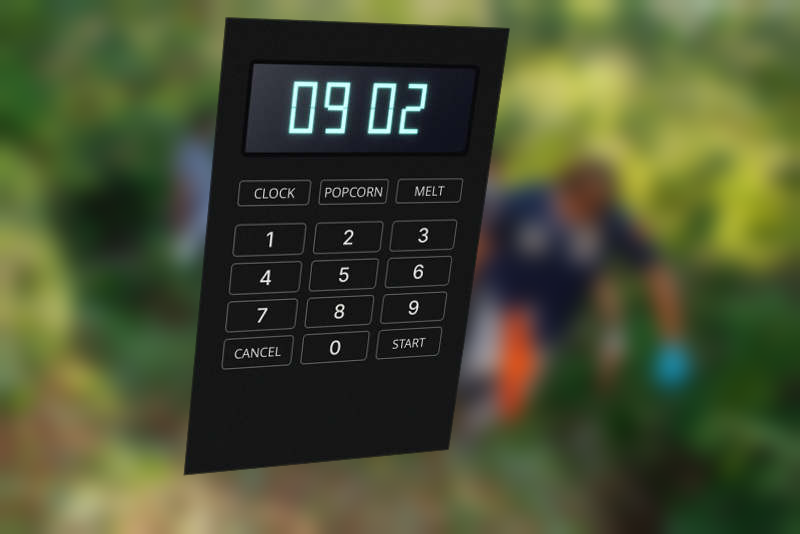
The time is 9:02
